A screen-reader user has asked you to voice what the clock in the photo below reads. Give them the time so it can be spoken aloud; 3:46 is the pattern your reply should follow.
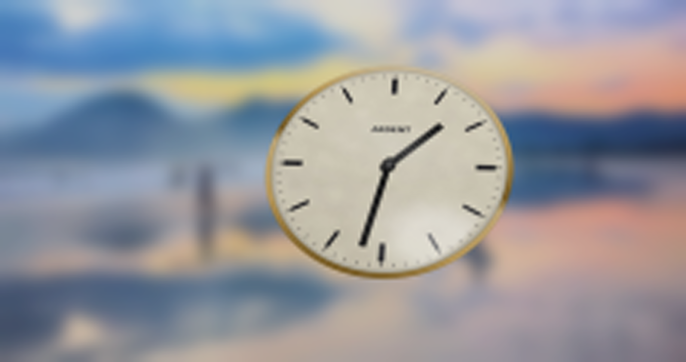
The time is 1:32
